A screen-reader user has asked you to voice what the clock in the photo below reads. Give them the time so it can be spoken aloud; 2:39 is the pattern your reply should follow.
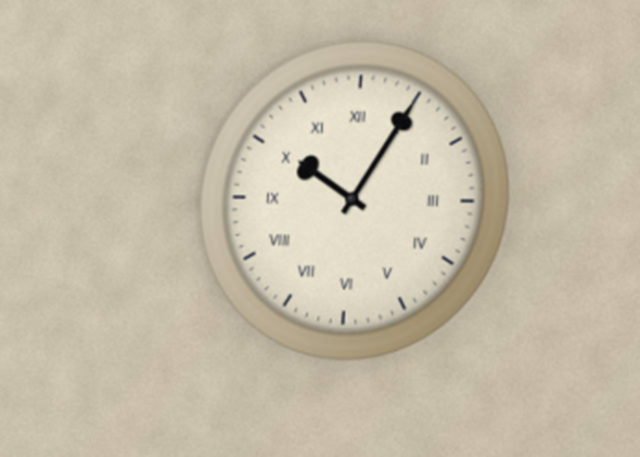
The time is 10:05
